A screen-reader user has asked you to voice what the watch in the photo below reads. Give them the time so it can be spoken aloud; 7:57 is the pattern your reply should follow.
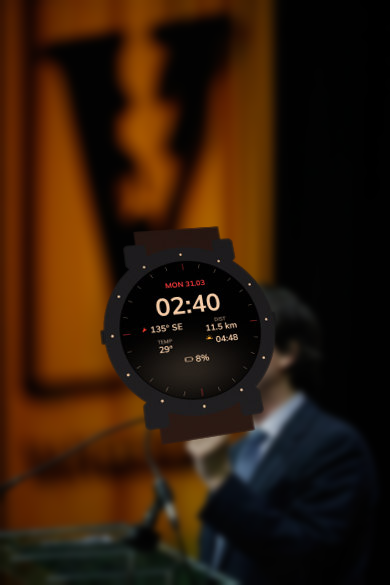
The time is 2:40
